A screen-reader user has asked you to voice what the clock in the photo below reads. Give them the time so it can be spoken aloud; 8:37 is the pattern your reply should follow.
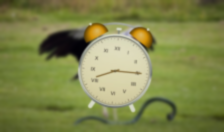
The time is 8:15
